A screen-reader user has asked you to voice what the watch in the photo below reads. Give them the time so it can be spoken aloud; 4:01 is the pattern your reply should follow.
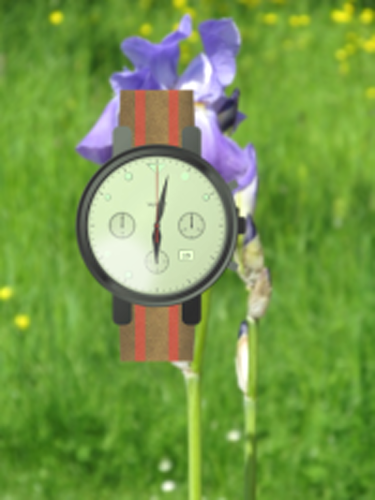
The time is 6:02
